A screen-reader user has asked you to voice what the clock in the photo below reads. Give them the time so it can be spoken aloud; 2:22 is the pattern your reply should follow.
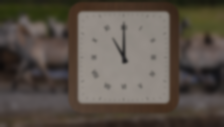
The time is 11:00
